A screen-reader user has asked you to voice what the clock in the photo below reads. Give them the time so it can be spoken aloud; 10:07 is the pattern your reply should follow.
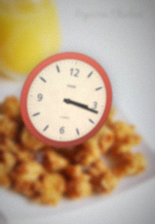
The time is 3:17
